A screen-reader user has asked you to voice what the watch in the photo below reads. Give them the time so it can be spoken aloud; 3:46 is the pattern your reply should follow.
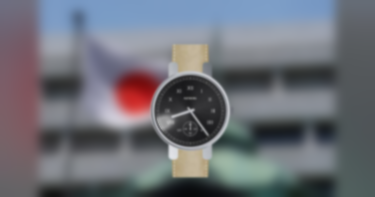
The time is 8:24
